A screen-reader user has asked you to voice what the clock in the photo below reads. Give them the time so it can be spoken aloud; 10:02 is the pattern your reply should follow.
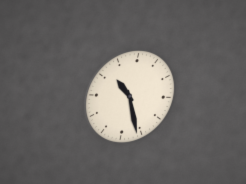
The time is 10:26
